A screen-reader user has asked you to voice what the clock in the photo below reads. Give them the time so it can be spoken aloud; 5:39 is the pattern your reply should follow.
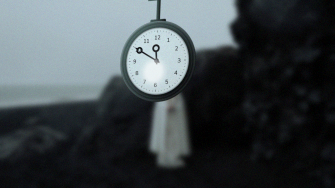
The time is 11:50
